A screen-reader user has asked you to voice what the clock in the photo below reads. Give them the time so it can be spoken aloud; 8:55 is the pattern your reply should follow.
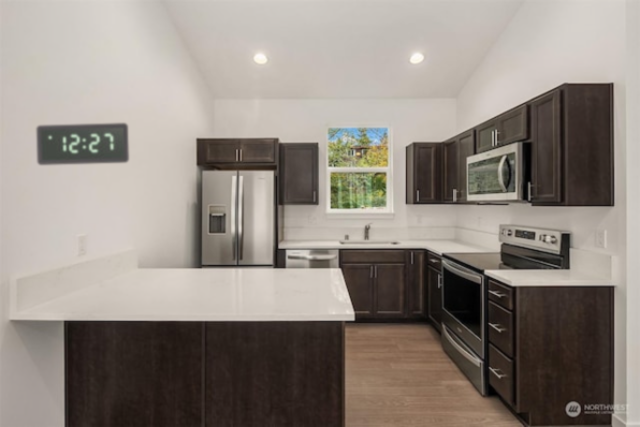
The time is 12:27
